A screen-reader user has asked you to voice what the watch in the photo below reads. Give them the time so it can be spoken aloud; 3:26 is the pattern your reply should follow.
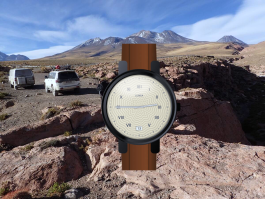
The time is 2:45
